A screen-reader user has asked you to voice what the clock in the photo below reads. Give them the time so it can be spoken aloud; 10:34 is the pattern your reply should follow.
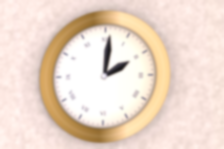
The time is 2:01
